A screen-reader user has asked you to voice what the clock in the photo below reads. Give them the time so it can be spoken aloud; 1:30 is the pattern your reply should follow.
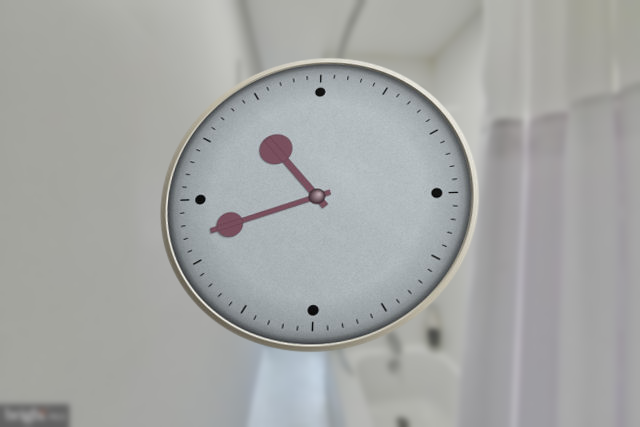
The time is 10:42
